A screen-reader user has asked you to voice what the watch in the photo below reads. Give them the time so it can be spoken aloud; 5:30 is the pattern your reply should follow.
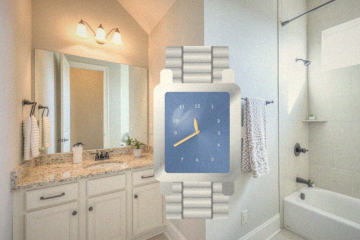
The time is 11:40
